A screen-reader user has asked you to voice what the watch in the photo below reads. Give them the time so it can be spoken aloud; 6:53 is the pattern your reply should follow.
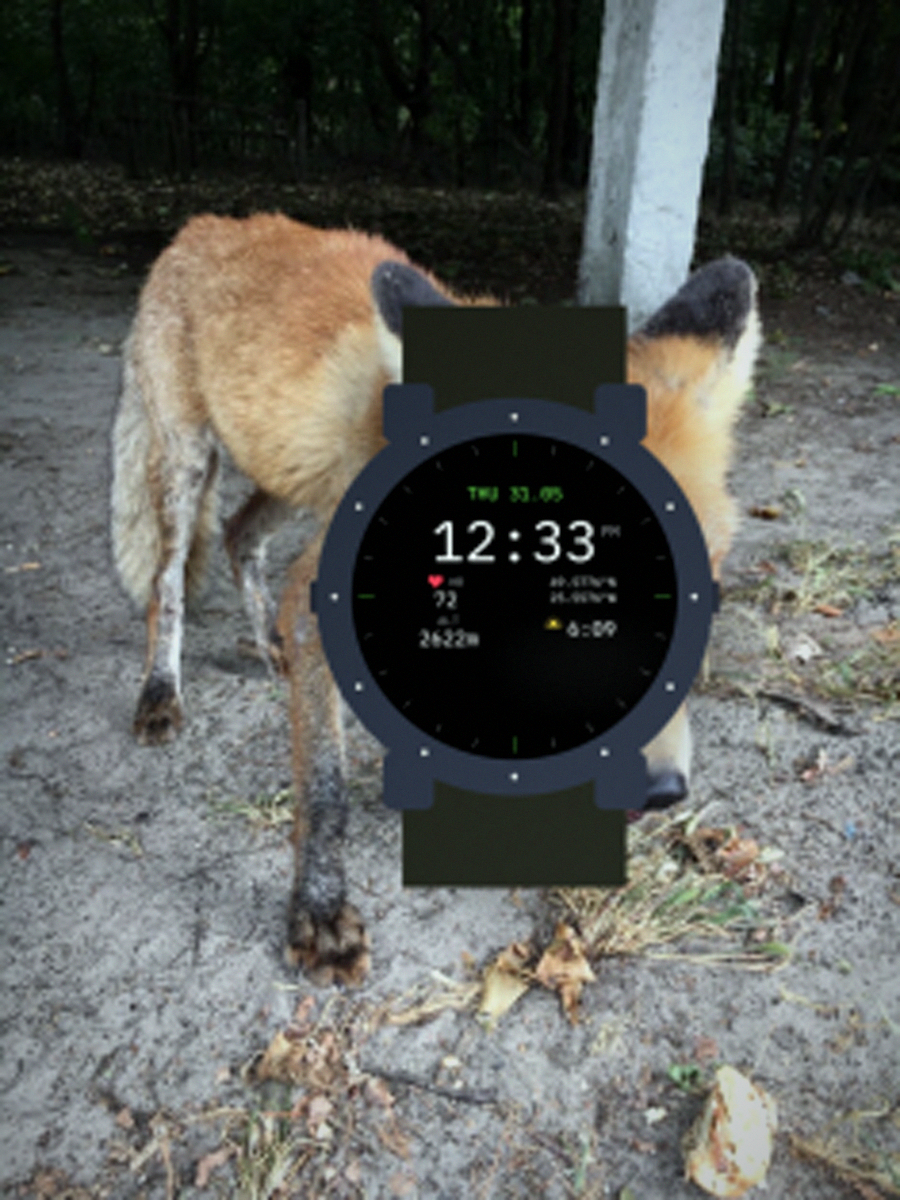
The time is 12:33
